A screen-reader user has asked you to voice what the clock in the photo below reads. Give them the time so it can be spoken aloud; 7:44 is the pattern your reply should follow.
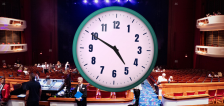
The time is 4:50
